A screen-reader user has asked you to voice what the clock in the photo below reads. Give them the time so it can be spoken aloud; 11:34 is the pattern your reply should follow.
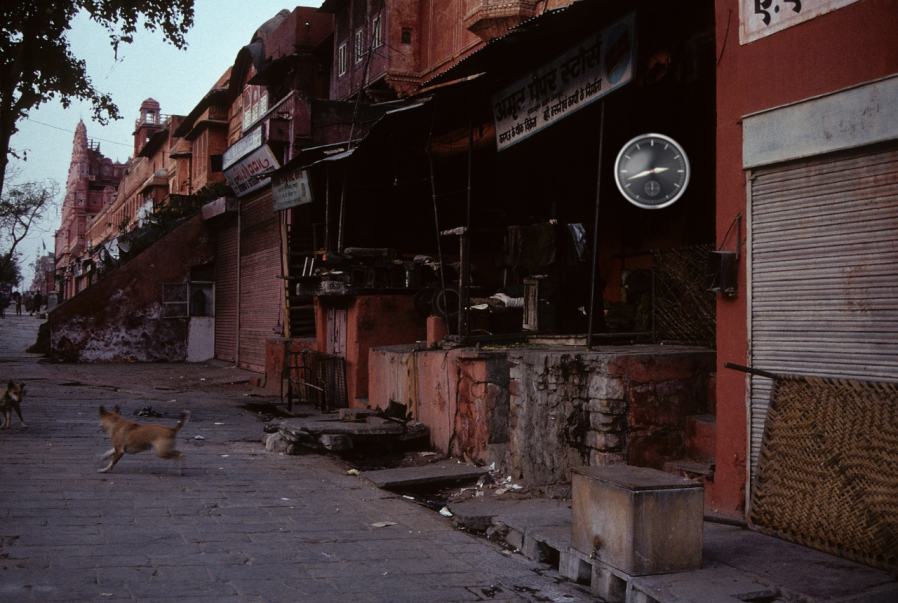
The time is 2:42
